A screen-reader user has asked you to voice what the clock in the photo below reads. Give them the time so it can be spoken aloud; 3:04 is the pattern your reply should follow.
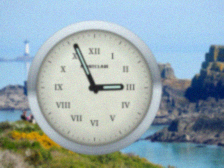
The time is 2:56
